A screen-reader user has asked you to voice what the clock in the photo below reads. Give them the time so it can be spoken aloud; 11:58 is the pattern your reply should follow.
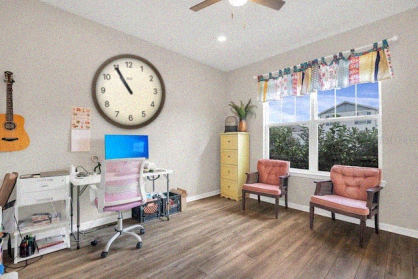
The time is 10:55
